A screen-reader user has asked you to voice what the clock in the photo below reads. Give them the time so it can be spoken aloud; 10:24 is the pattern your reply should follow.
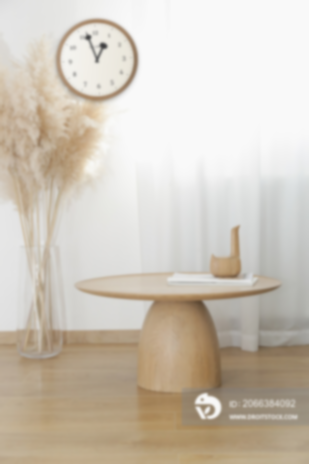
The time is 12:57
